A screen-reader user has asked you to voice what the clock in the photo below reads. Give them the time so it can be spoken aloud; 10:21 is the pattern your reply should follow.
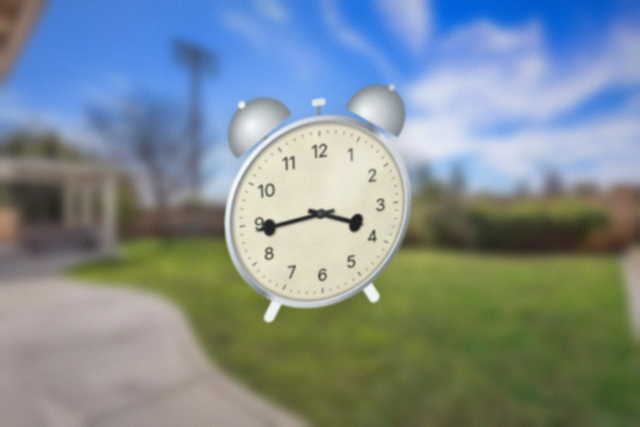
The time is 3:44
